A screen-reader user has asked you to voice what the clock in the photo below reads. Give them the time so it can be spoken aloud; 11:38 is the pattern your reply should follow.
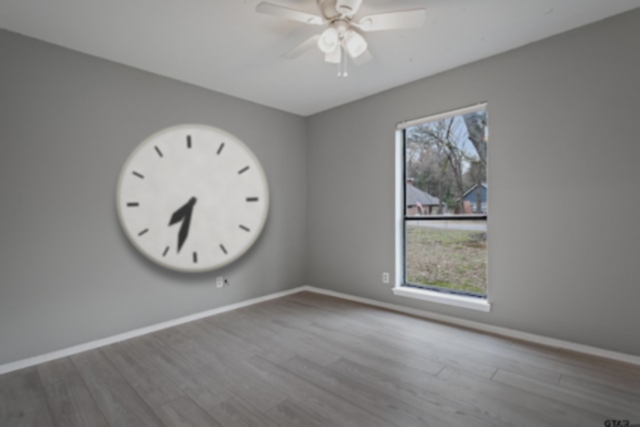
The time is 7:33
